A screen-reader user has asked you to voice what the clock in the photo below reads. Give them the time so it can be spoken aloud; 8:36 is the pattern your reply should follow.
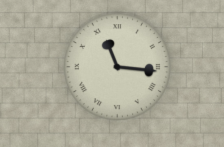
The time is 11:16
